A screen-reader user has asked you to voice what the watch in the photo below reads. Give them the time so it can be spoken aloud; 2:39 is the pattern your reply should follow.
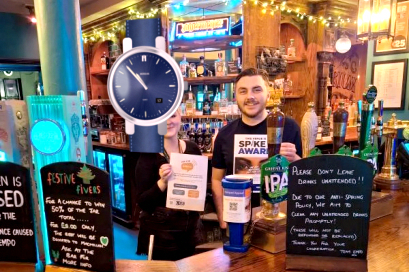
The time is 10:53
